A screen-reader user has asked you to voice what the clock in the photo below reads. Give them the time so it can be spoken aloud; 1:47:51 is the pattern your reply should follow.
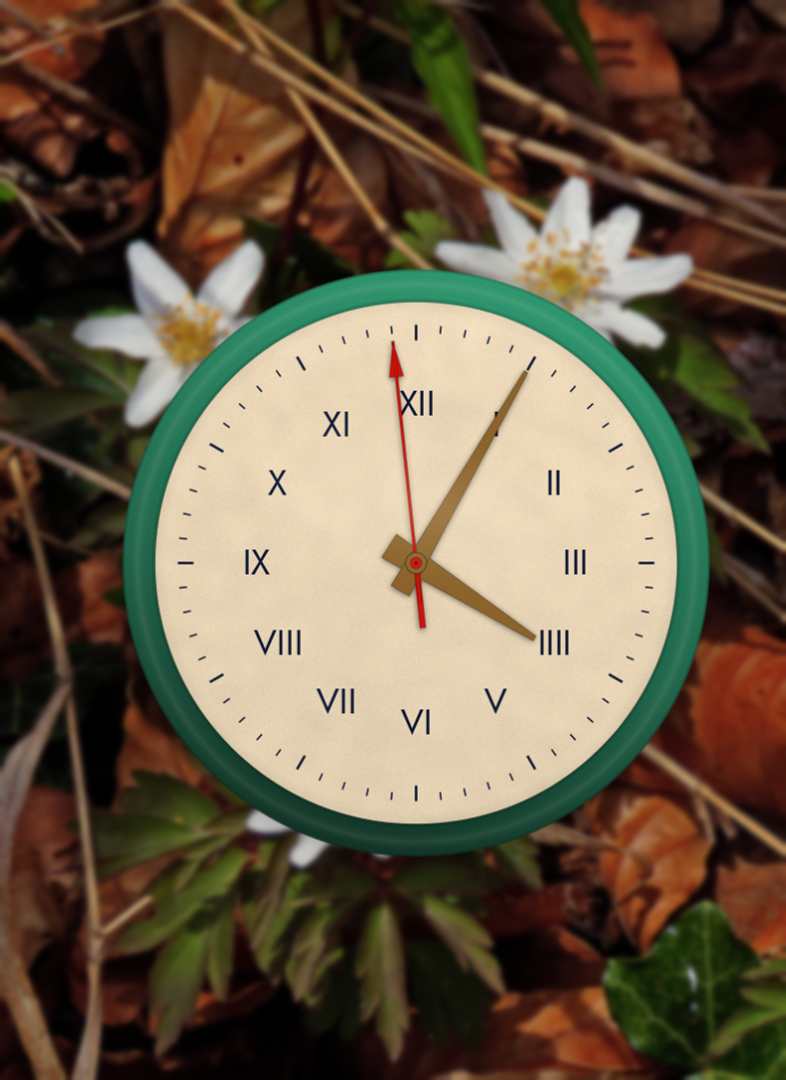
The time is 4:04:59
